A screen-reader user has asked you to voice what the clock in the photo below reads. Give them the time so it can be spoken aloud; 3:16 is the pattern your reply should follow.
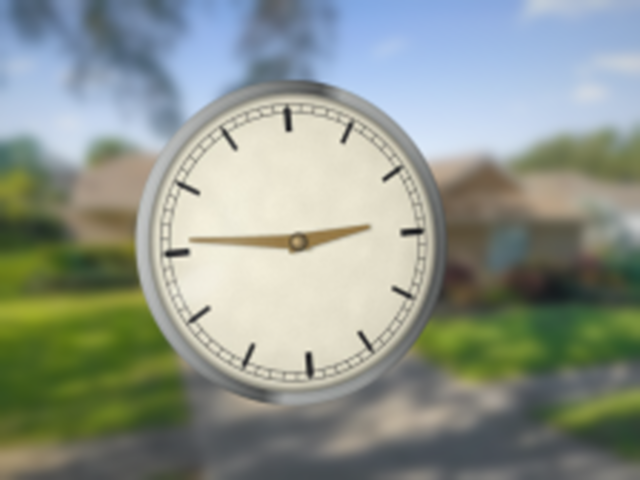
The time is 2:46
